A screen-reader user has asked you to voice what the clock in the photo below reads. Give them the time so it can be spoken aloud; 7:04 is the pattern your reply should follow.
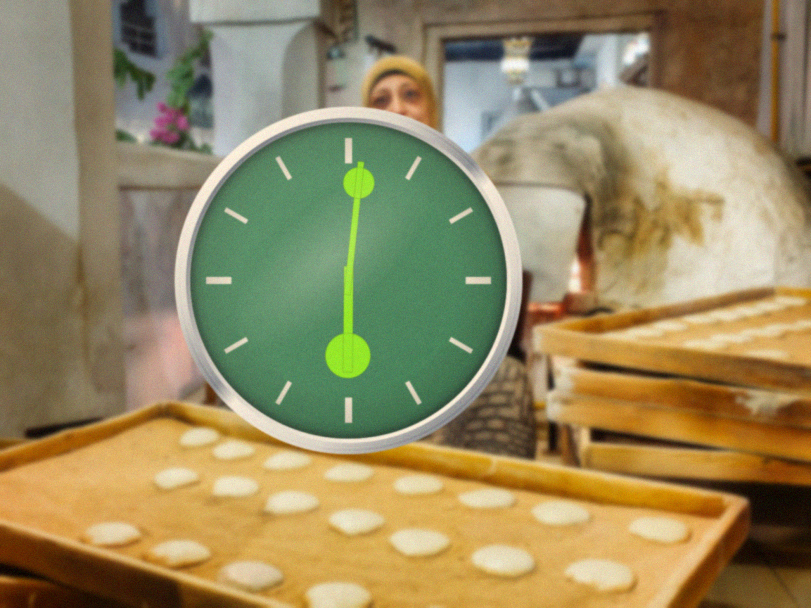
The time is 6:01
